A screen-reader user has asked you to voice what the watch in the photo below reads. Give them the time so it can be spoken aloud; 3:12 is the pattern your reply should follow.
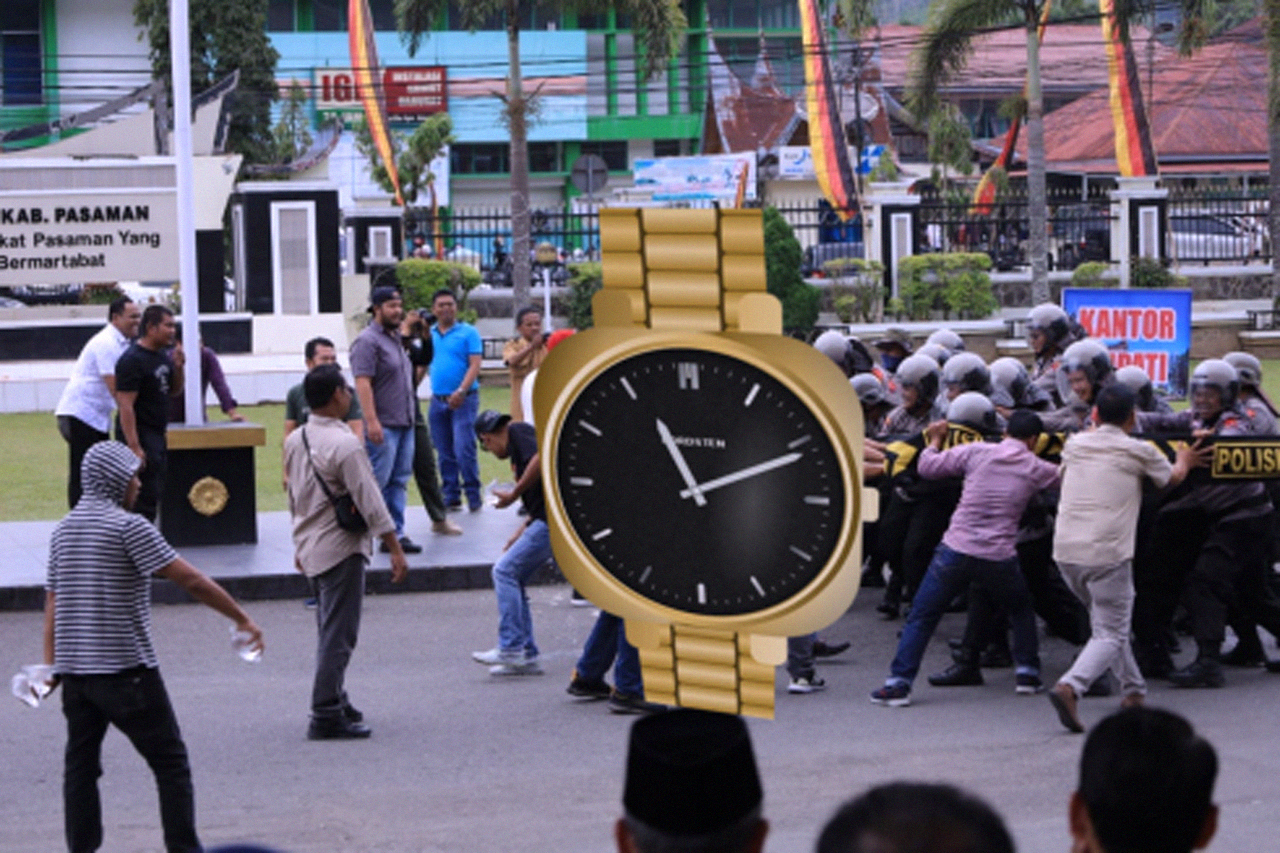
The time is 11:11
